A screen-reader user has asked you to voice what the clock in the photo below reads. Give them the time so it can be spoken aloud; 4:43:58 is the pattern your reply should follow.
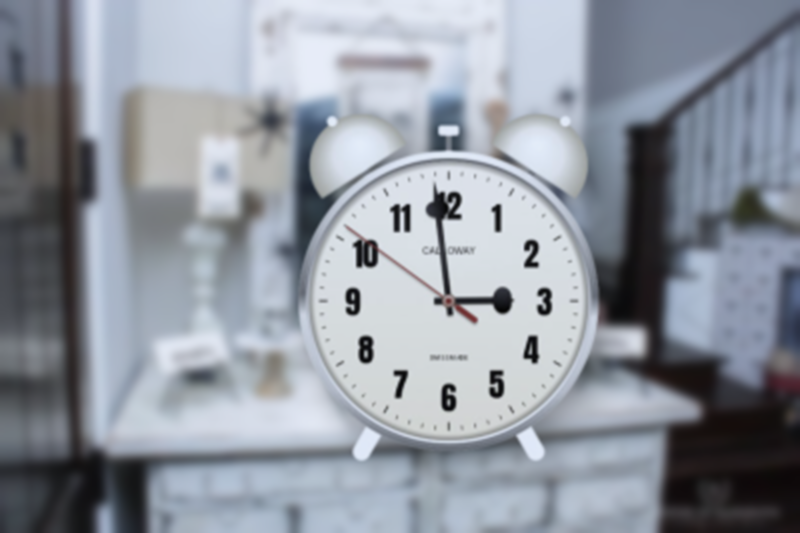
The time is 2:58:51
